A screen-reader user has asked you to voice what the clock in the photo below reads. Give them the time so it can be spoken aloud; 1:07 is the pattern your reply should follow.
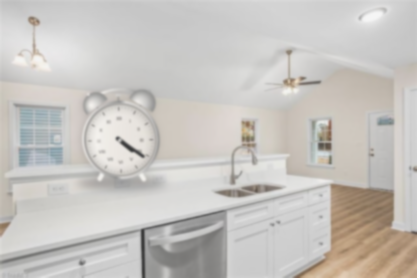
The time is 4:21
